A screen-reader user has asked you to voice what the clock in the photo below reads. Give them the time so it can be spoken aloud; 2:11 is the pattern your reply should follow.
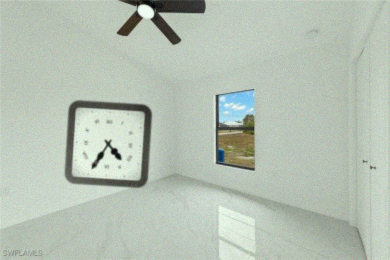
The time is 4:35
